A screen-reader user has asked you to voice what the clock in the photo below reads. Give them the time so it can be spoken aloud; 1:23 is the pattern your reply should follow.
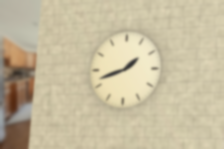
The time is 1:42
